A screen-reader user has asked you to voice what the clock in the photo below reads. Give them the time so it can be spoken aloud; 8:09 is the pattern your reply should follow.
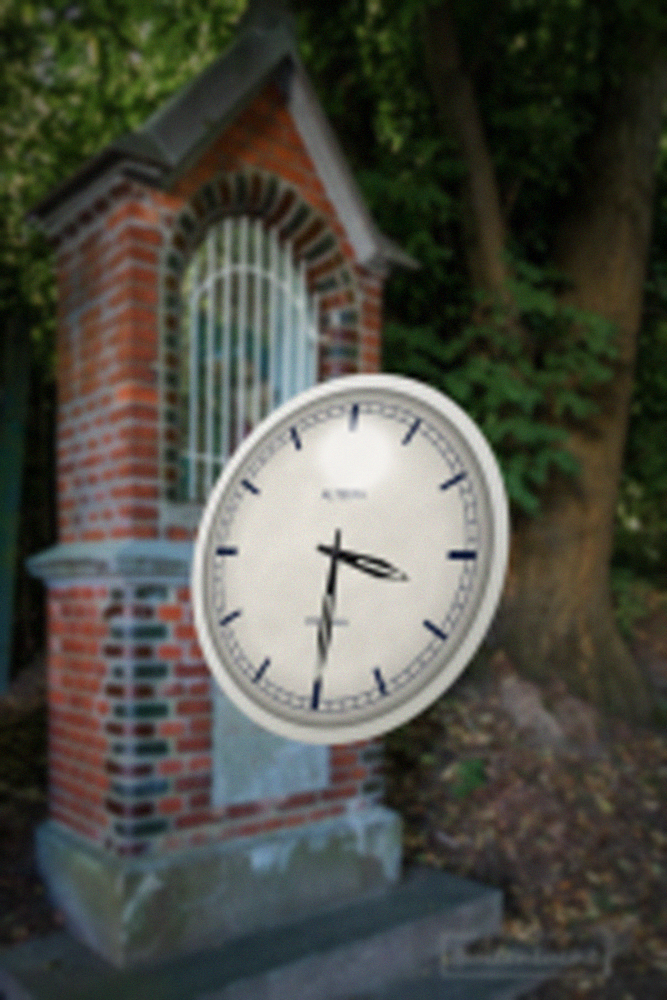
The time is 3:30
